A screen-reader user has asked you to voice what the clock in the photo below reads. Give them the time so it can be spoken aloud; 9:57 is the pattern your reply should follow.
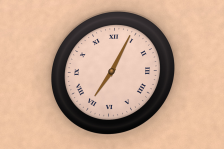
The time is 7:04
